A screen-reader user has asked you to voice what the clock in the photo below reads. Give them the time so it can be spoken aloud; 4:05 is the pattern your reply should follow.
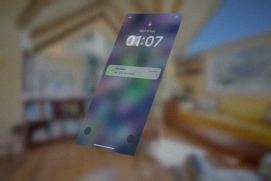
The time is 1:07
